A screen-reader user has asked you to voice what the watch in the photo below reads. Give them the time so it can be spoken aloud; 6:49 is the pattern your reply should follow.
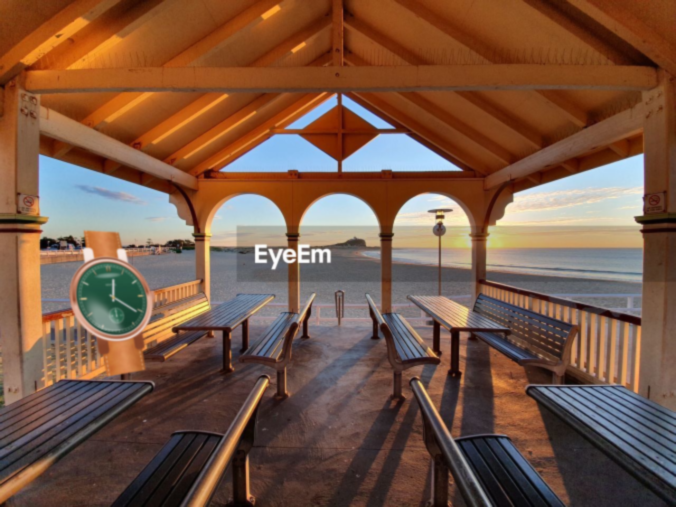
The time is 12:21
